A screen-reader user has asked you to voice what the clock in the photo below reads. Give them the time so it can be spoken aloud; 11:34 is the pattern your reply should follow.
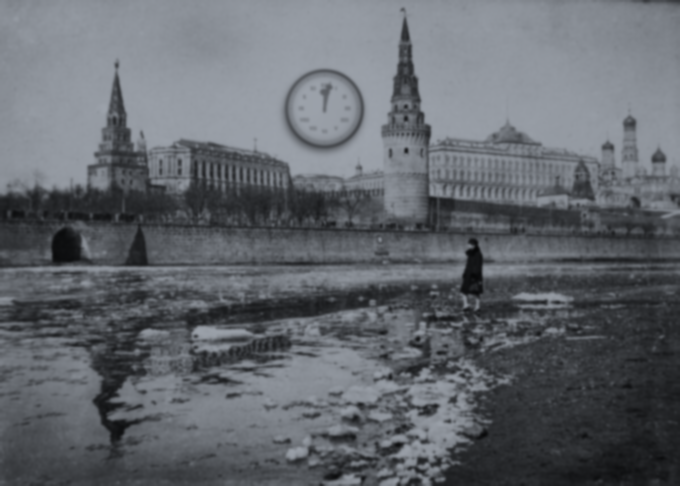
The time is 12:02
